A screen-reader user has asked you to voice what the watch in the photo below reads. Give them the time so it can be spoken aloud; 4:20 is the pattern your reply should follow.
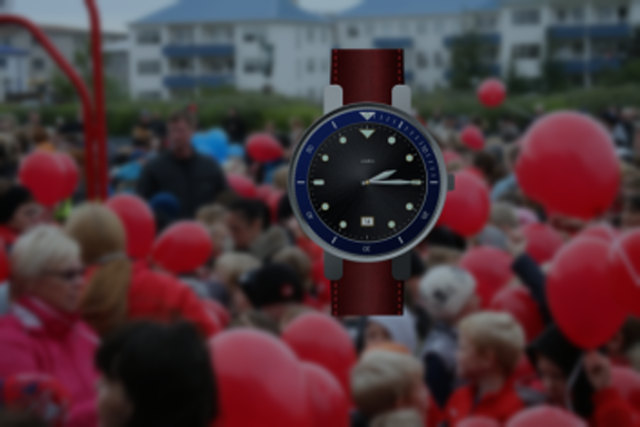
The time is 2:15
